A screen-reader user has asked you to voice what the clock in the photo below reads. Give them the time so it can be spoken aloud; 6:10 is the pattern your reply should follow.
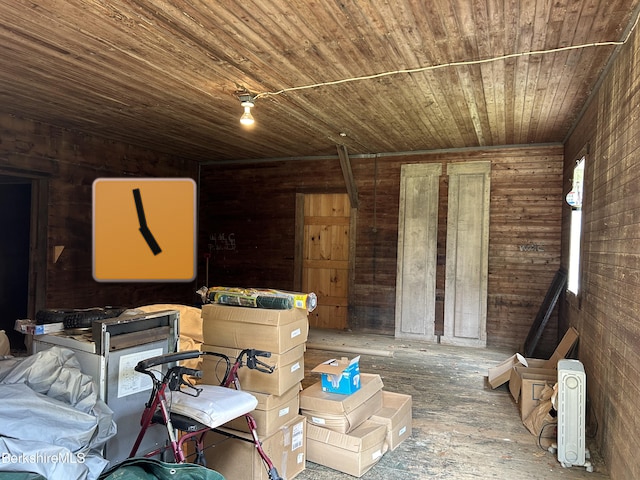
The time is 4:58
